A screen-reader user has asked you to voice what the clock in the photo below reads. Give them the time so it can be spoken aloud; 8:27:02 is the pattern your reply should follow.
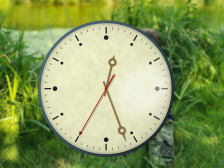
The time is 12:26:35
